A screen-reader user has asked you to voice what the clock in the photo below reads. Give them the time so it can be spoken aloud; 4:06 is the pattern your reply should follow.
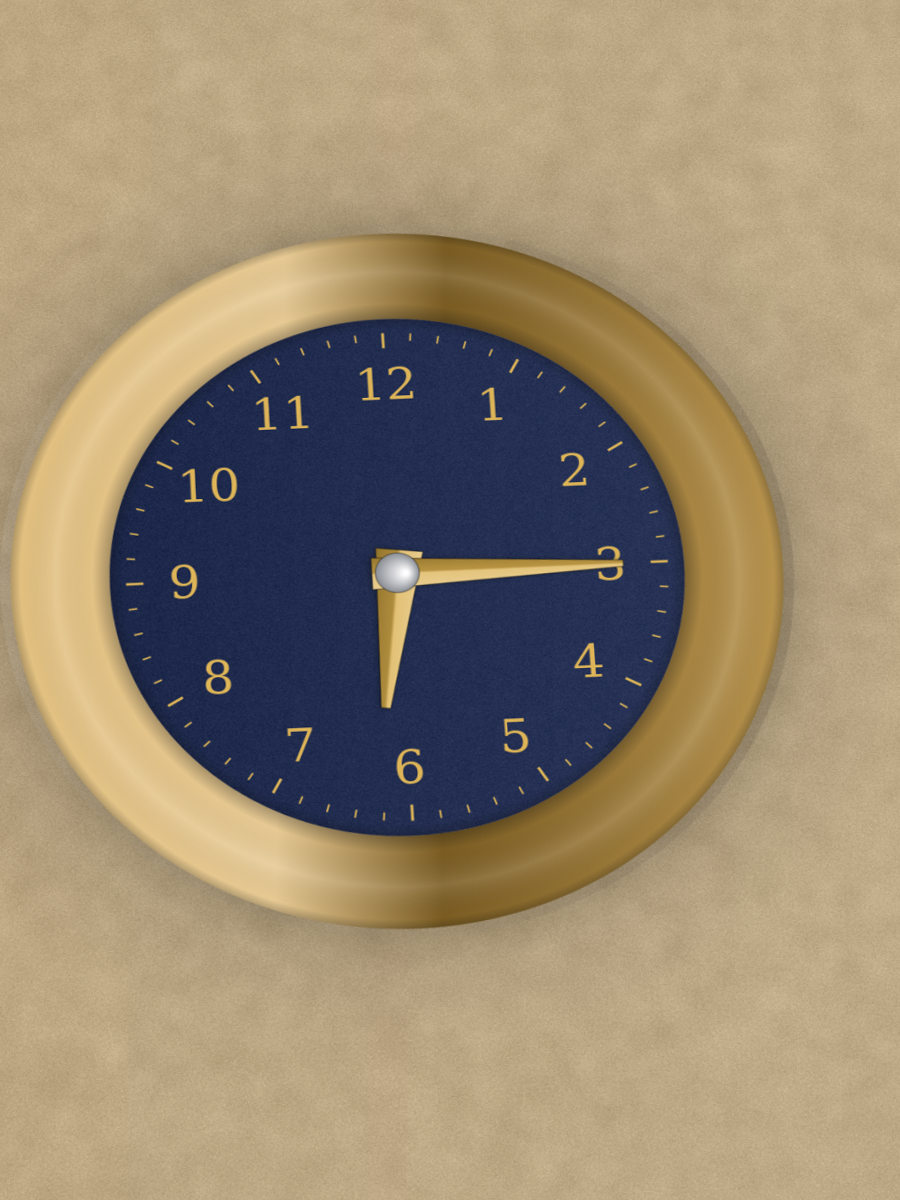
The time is 6:15
